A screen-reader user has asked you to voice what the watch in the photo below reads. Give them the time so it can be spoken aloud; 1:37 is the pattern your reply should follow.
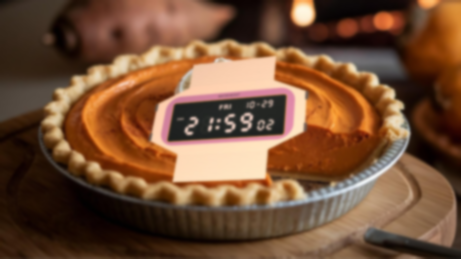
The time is 21:59
